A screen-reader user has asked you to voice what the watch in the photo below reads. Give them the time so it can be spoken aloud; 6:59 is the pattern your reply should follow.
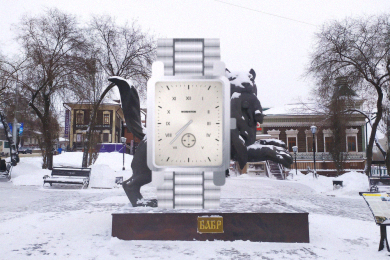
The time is 7:37
